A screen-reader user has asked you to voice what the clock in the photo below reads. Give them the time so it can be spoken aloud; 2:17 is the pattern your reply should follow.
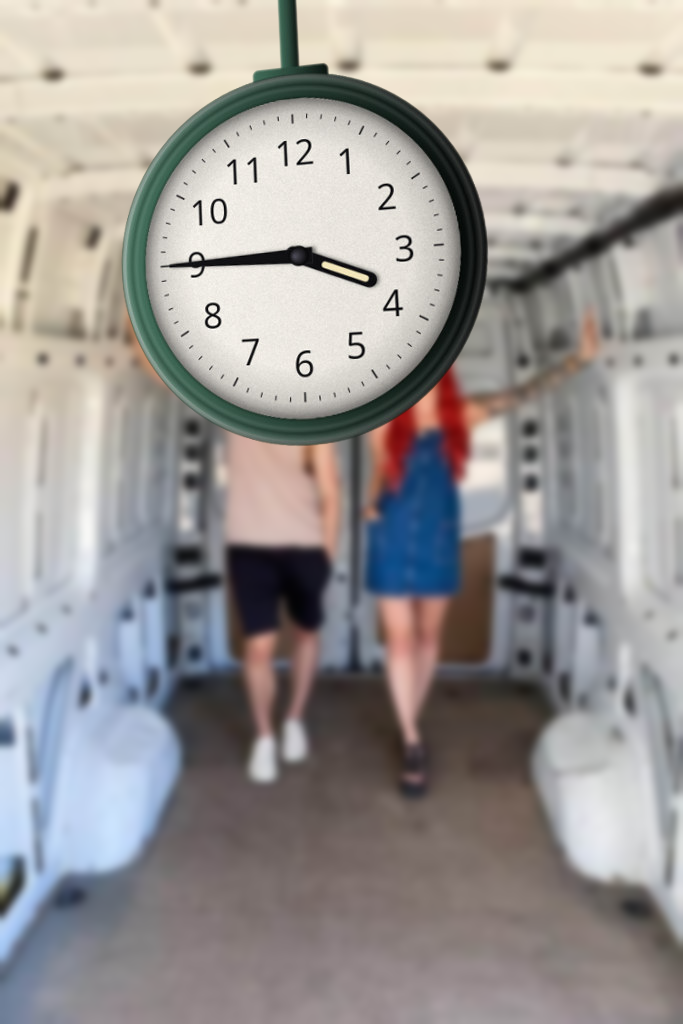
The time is 3:45
